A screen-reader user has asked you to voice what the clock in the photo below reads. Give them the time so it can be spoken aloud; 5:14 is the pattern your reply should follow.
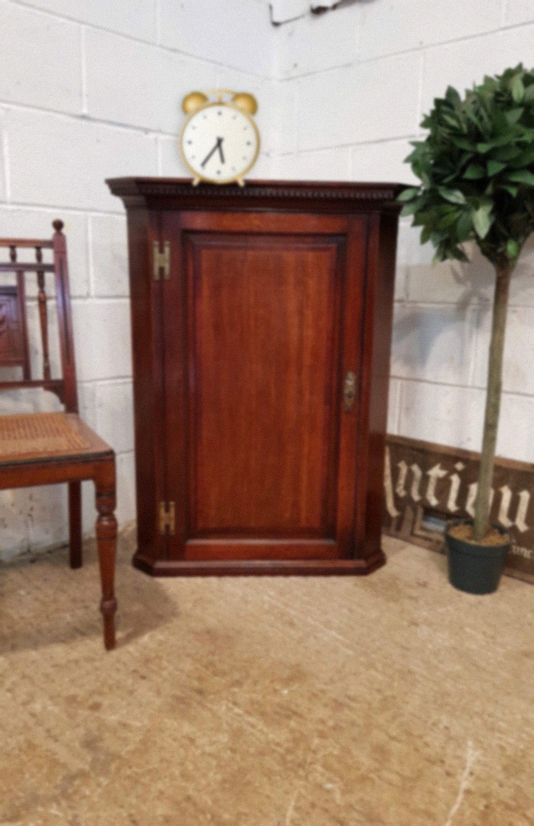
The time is 5:36
